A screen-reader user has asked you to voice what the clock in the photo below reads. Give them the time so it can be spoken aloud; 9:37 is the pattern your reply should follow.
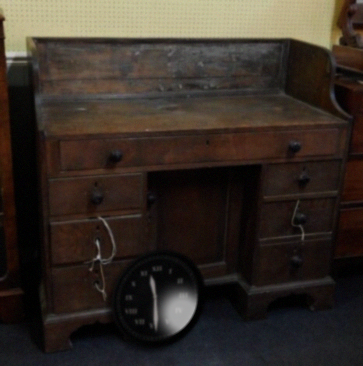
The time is 11:29
